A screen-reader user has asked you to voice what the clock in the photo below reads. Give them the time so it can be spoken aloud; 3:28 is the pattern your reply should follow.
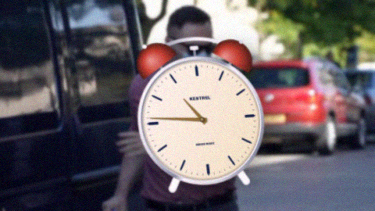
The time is 10:46
